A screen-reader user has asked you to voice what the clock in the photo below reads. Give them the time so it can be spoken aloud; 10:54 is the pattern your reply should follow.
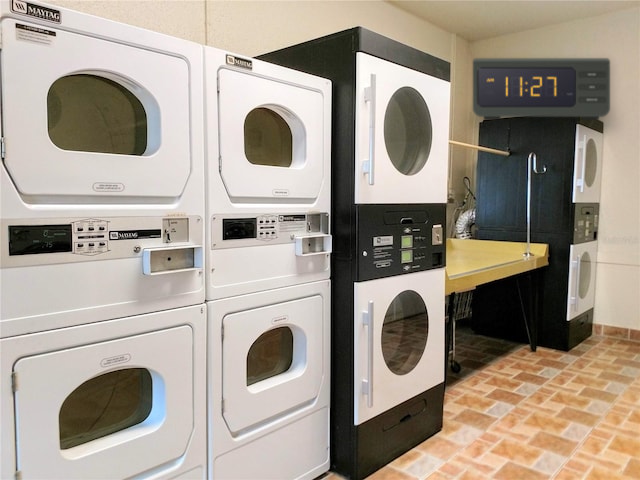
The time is 11:27
